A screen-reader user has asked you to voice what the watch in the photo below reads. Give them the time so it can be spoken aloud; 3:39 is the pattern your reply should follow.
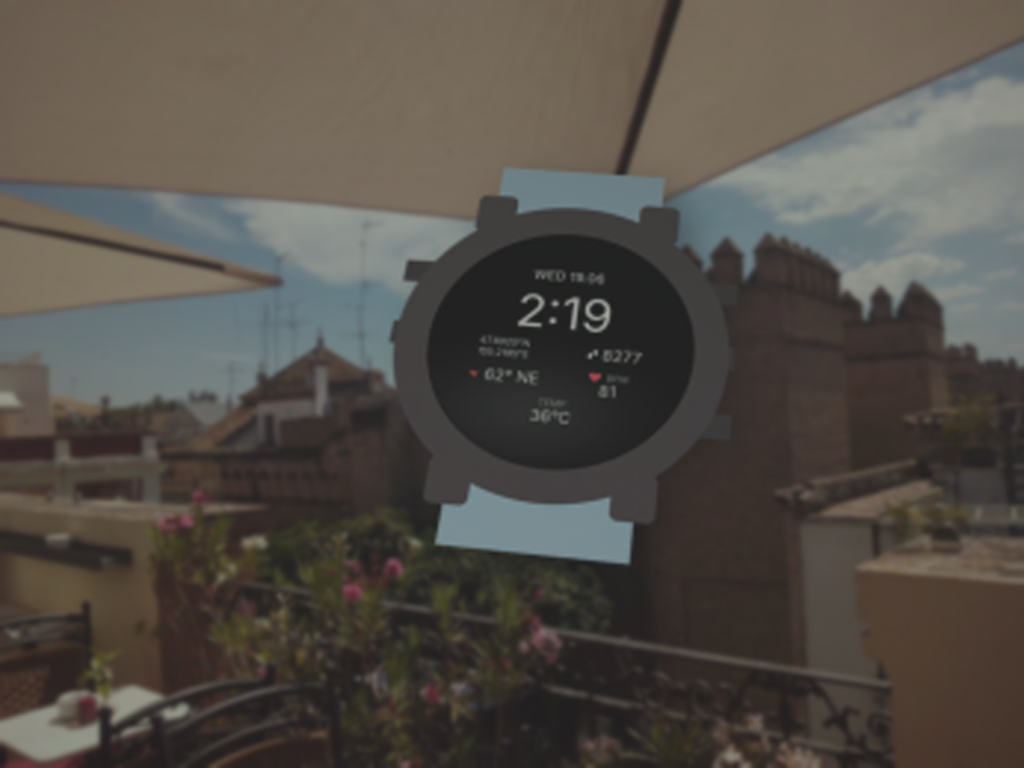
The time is 2:19
